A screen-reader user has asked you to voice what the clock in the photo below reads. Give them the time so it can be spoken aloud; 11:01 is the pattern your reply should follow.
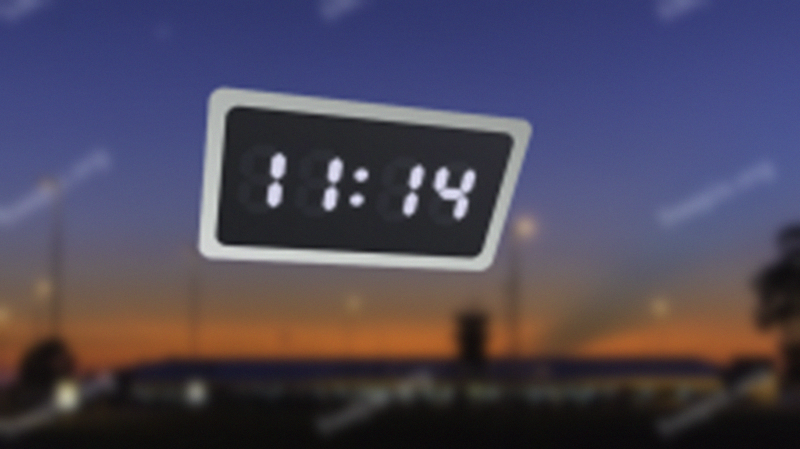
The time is 11:14
